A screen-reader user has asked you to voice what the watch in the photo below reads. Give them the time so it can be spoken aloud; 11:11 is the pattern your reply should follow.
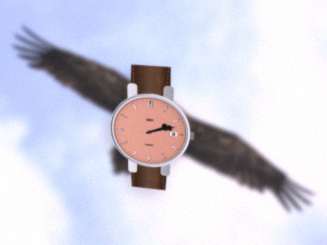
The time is 2:12
